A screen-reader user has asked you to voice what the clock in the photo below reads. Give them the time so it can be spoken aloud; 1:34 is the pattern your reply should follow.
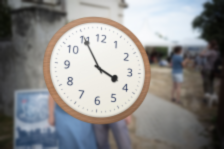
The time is 3:55
